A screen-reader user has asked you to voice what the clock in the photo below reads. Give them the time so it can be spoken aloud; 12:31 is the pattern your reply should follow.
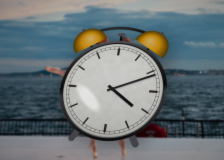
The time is 4:11
